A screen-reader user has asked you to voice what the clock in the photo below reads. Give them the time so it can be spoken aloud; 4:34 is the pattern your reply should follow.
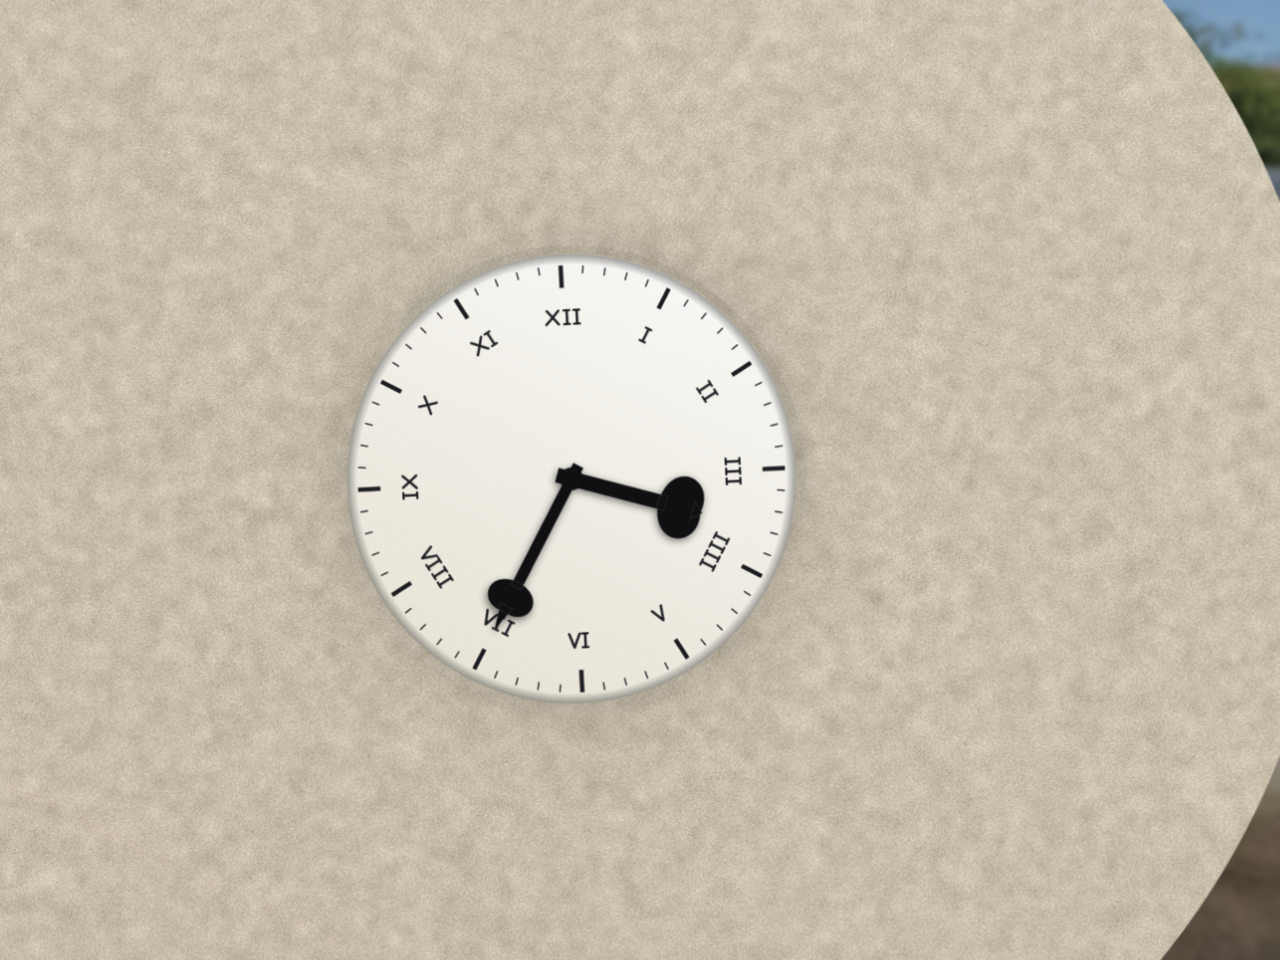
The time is 3:35
